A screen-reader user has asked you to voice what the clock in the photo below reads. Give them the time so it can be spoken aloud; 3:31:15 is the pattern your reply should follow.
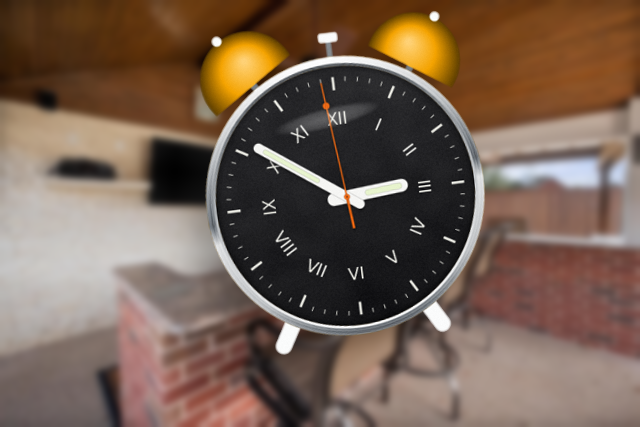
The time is 2:50:59
